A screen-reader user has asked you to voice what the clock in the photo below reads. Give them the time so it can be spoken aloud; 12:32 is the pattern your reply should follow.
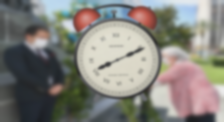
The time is 8:11
